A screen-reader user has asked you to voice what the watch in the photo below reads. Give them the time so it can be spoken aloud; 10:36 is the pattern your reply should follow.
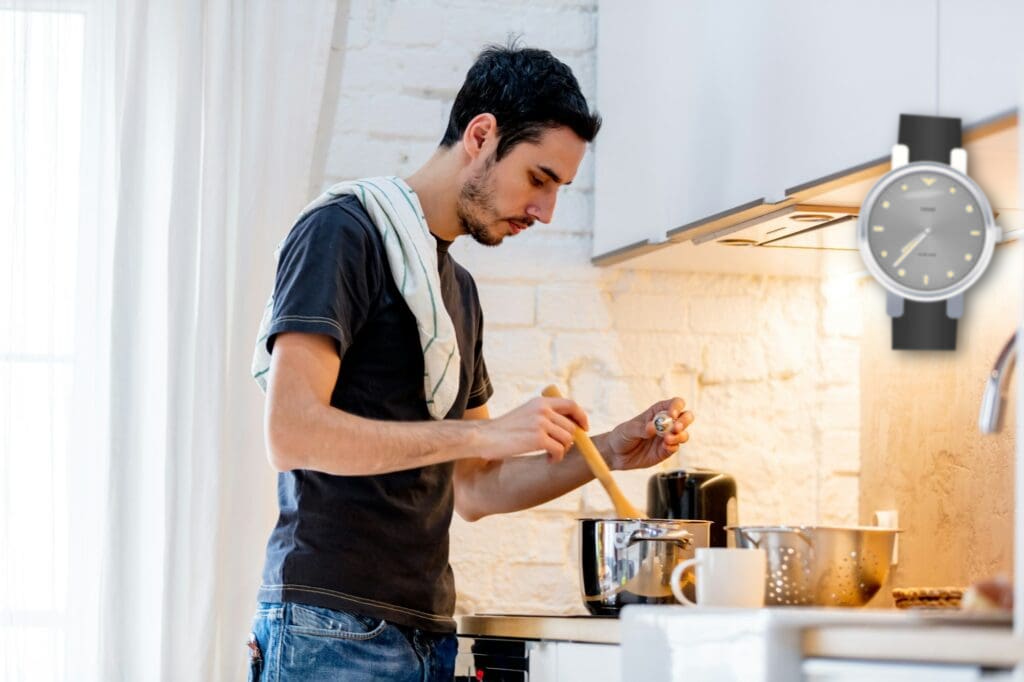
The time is 7:37
